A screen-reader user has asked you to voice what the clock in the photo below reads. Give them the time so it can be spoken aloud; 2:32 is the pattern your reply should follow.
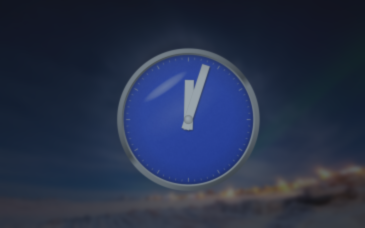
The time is 12:03
